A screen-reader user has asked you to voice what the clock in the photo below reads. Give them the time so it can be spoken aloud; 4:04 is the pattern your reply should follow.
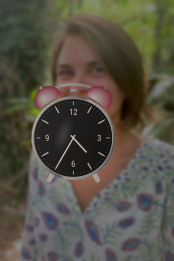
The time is 4:35
